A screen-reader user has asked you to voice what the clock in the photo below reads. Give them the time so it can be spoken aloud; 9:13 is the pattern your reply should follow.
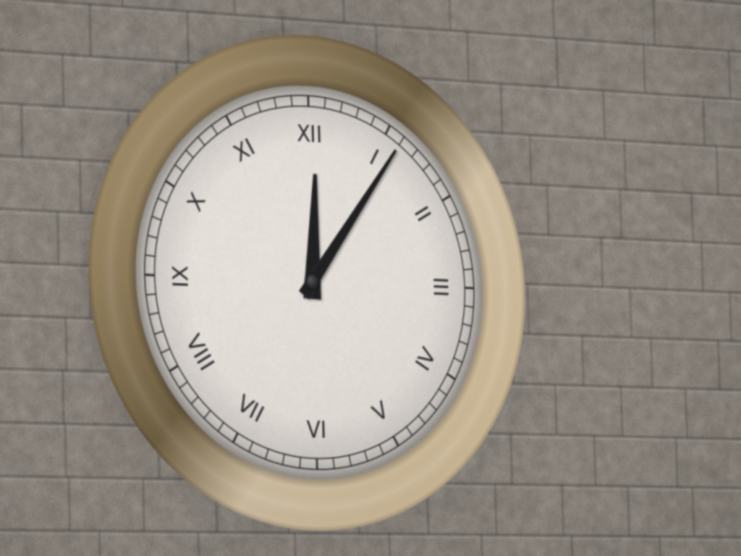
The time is 12:06
